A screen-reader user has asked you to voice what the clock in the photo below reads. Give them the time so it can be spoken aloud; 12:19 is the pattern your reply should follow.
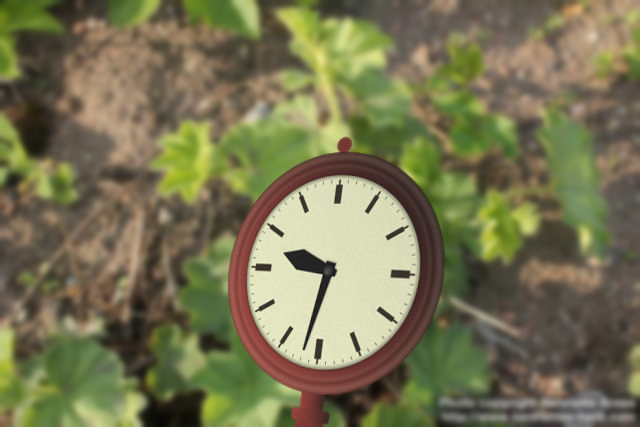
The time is 9:32
